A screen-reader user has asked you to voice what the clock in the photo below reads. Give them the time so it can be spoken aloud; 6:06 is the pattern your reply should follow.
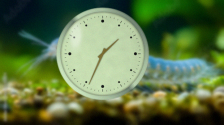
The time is 1:34
